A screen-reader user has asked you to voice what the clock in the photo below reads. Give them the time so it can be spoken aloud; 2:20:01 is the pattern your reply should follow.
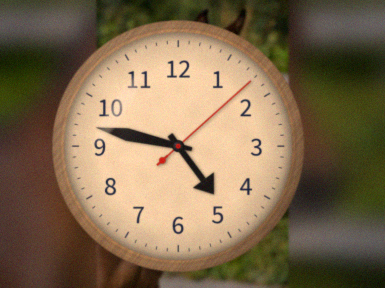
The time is 4:47:08
